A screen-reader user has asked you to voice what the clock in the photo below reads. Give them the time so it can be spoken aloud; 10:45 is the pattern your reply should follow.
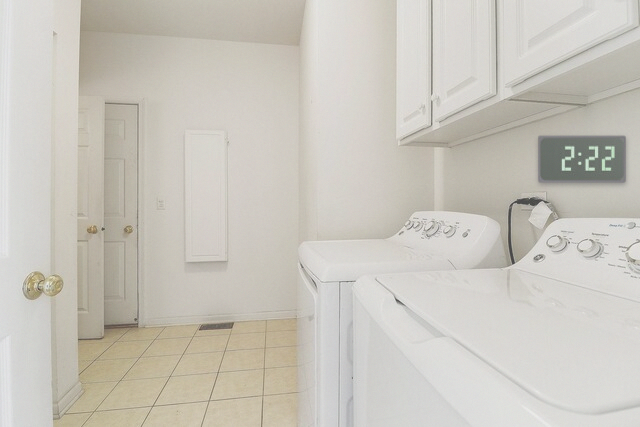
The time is 2:22
